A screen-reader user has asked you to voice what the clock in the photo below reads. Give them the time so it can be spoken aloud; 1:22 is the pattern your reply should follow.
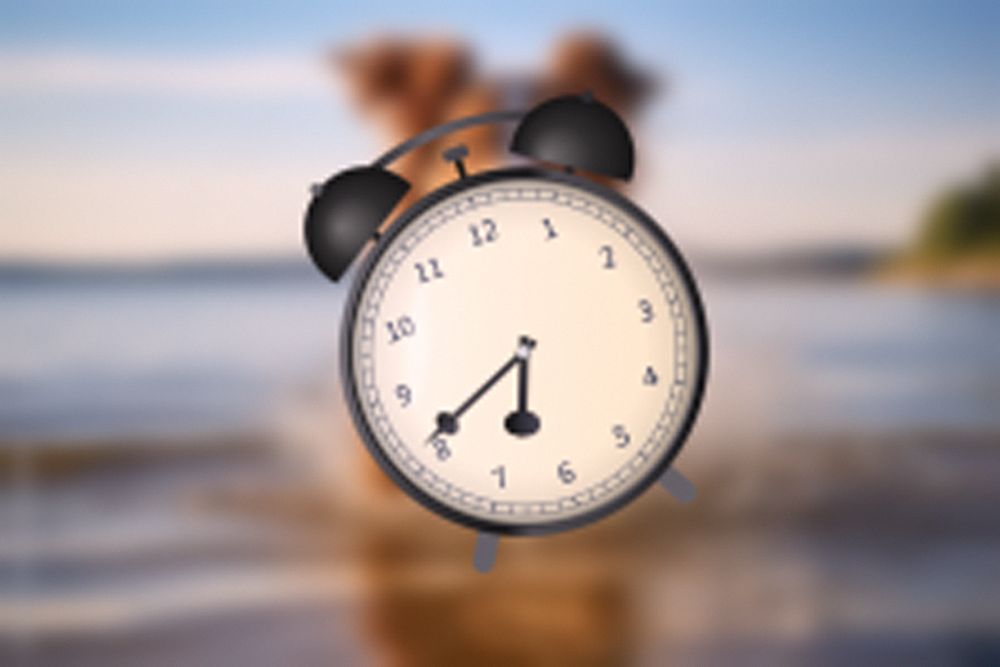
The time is 6:41
